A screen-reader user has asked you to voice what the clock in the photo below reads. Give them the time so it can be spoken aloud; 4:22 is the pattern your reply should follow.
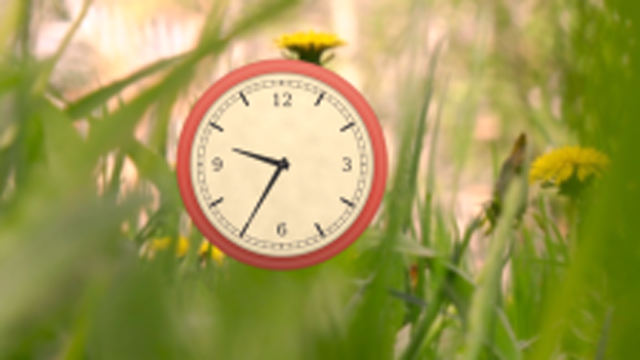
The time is 9:35
